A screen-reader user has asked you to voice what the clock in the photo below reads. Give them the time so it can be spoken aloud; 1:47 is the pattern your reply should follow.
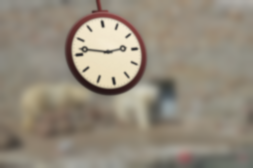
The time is 2:47
